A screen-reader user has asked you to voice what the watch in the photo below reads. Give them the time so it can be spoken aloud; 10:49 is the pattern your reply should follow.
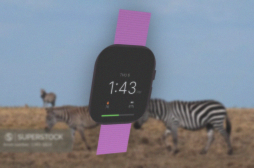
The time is 1:43
